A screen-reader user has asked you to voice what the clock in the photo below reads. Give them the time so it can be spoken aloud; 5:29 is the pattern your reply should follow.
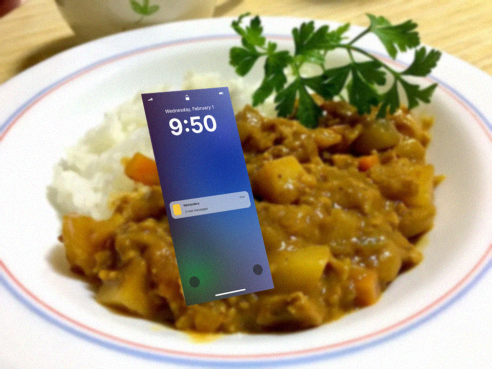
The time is 9:50
